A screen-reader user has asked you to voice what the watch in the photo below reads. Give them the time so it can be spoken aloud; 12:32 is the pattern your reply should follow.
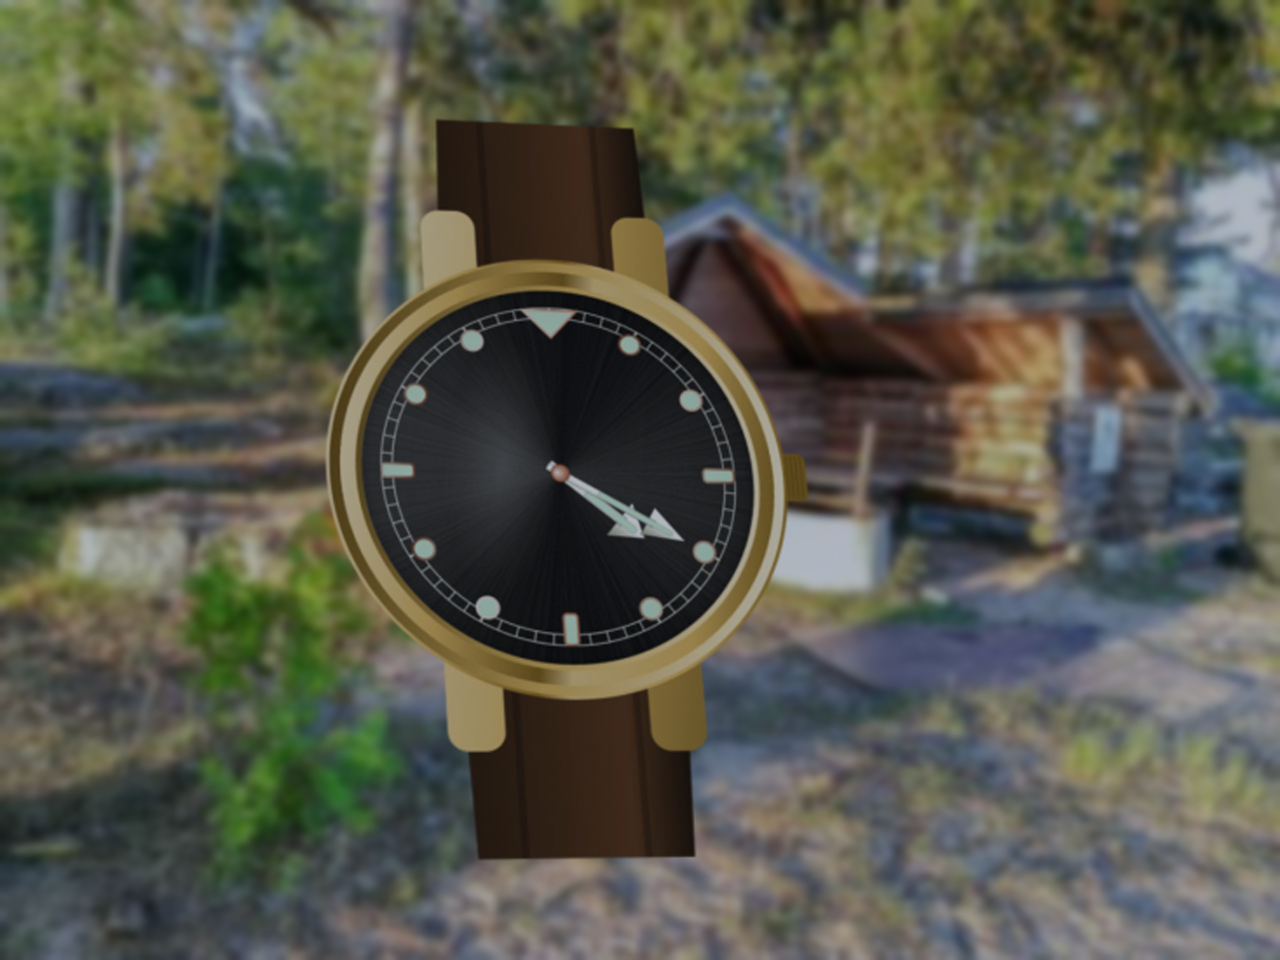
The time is 4:20
